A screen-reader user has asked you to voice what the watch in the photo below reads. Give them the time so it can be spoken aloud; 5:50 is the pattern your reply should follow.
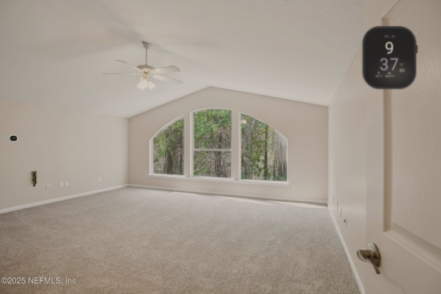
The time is 9:37
